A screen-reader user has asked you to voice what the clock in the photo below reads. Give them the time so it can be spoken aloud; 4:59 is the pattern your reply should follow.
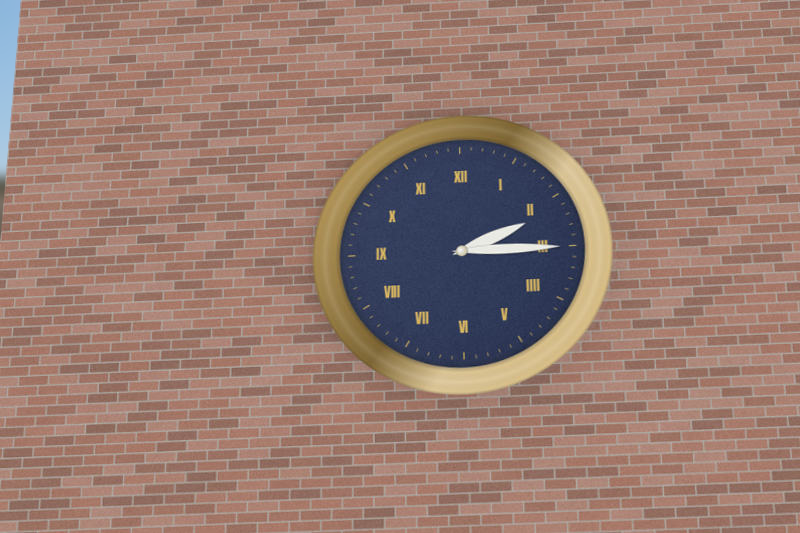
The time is 2:15
